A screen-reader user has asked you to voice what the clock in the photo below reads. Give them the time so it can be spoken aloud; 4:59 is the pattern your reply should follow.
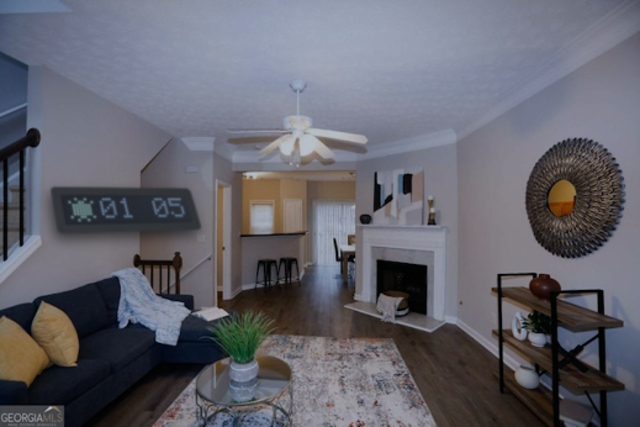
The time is 1:05
